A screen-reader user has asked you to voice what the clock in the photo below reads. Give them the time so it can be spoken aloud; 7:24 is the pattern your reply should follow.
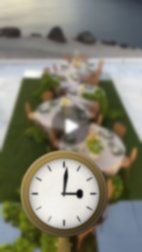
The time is 3:01
